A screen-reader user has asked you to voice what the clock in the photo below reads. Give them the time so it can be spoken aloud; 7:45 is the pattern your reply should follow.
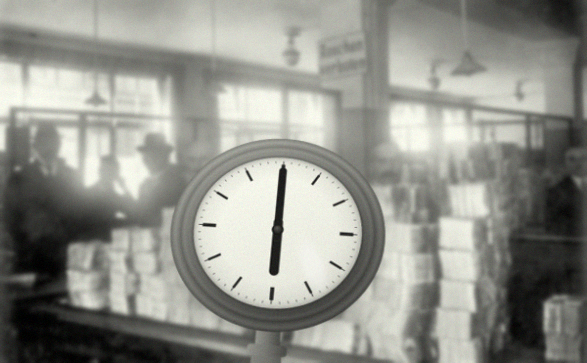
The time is 6:00
